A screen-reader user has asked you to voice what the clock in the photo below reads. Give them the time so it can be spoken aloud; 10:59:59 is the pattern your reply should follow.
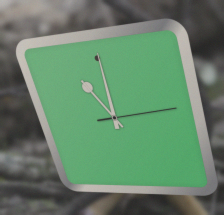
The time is 11:00:14
